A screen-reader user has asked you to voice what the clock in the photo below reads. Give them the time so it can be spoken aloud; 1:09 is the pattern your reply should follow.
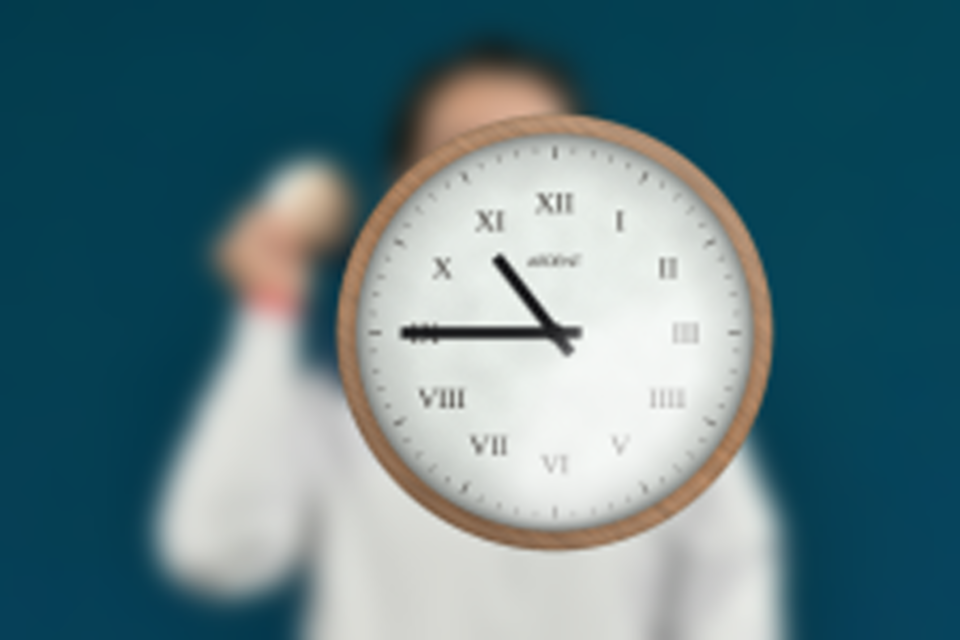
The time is 10:45
